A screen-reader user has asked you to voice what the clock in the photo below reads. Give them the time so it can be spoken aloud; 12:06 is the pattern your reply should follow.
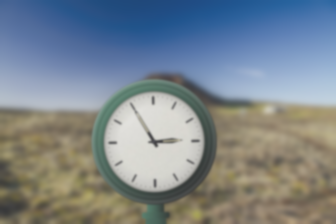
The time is 2:55
